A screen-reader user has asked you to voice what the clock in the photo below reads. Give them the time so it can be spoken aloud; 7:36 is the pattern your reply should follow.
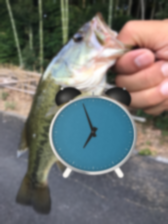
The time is 6:57
